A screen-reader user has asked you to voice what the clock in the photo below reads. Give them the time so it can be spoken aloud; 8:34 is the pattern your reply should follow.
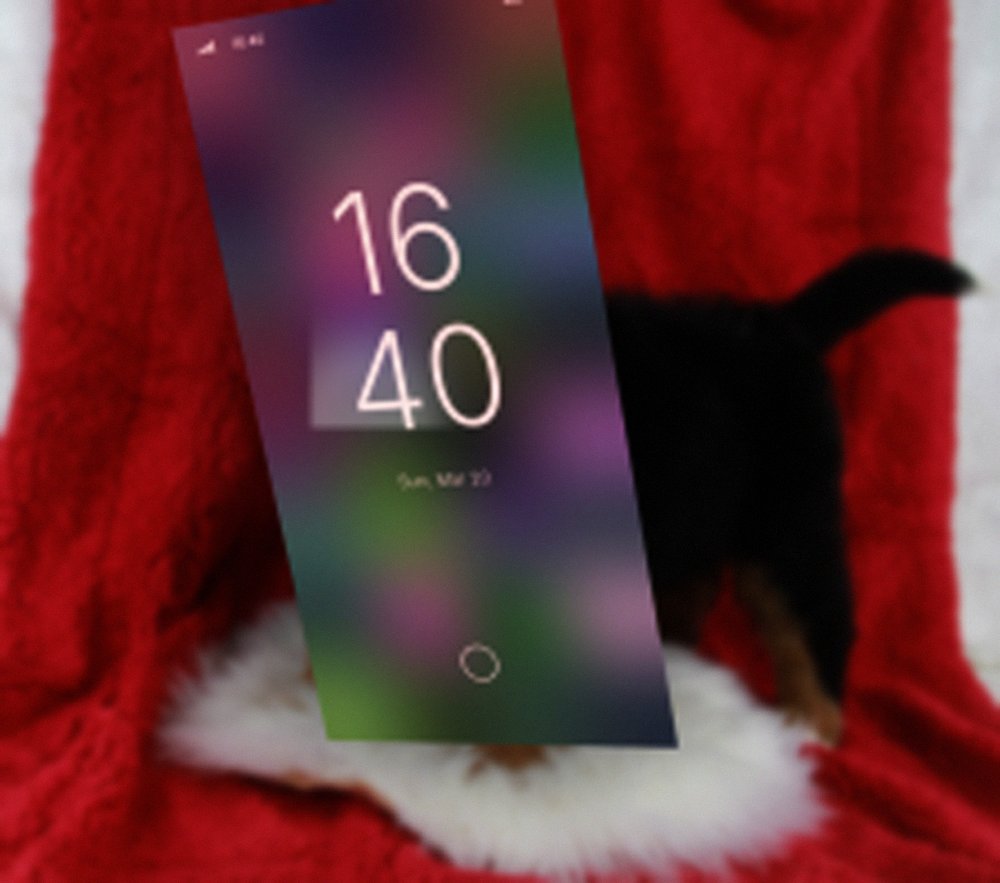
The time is 16:40
